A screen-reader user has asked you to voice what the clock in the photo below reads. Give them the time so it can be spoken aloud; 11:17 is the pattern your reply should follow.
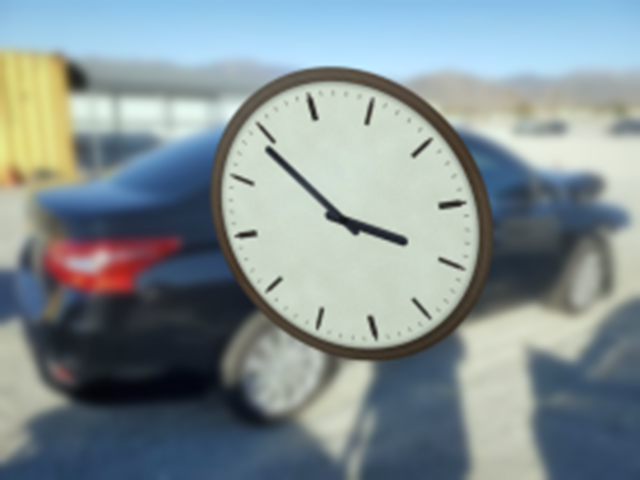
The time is 3:54
